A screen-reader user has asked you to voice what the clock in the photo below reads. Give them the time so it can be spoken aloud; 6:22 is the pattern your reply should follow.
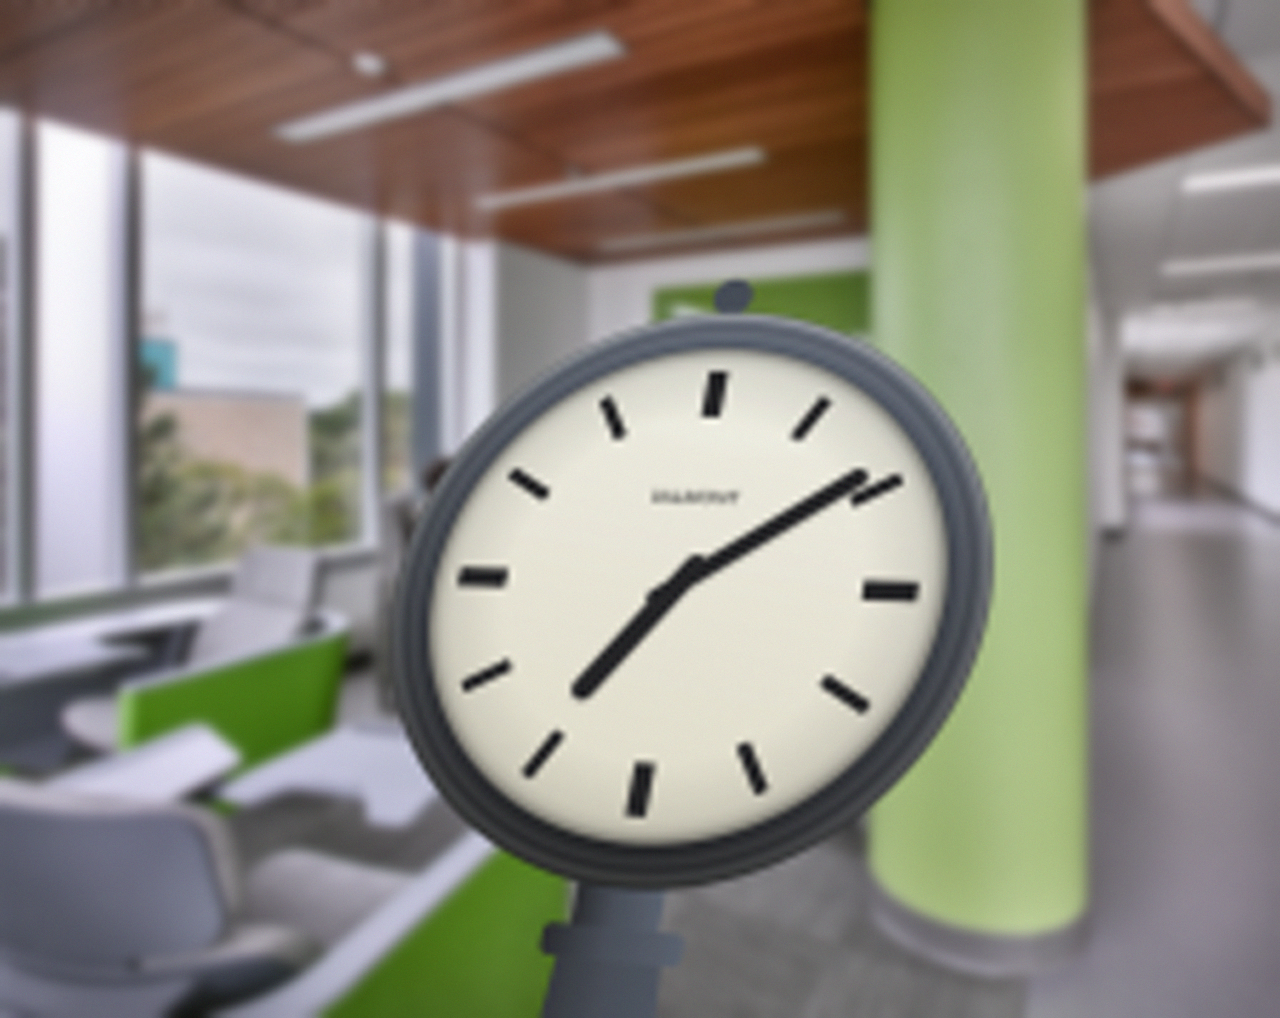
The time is 7:09
